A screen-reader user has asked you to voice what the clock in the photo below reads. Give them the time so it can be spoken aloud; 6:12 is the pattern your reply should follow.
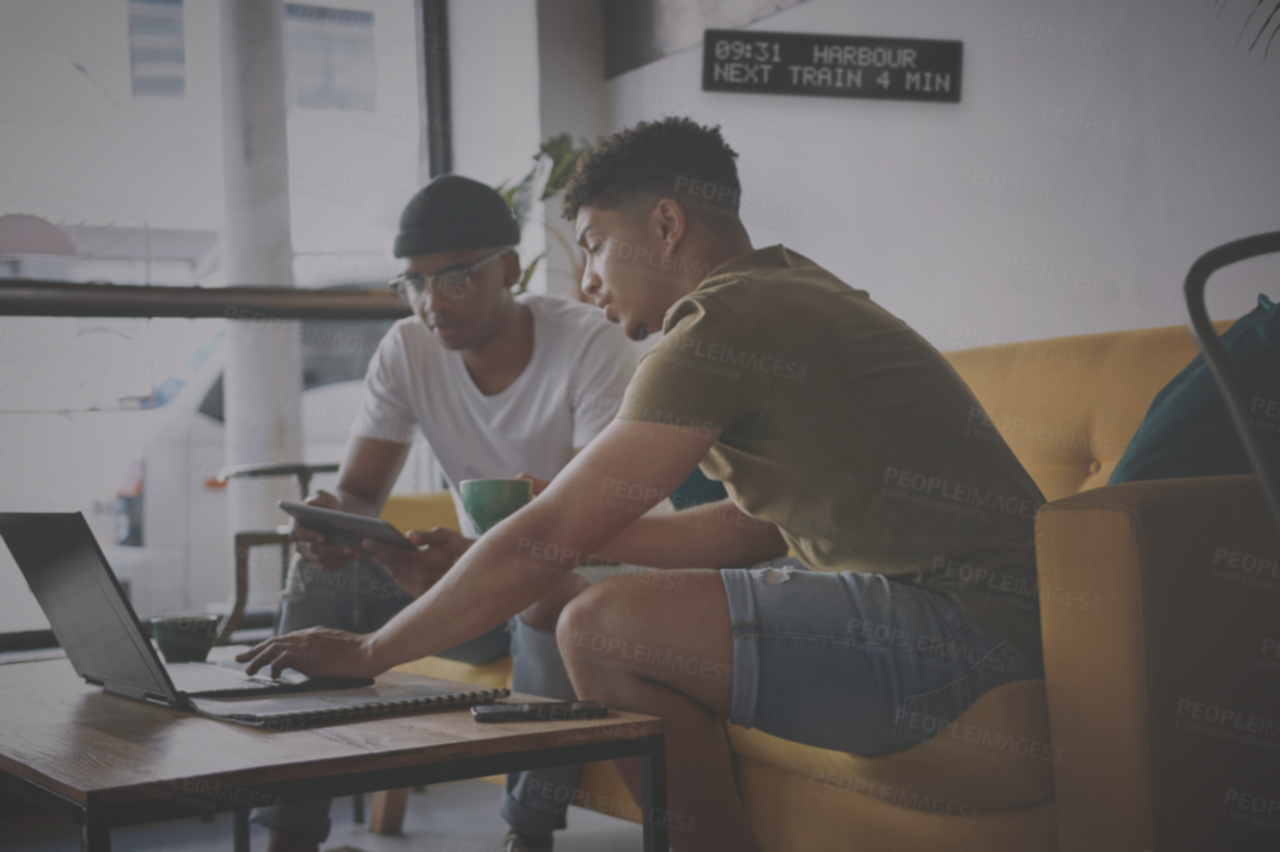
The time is 9:31
